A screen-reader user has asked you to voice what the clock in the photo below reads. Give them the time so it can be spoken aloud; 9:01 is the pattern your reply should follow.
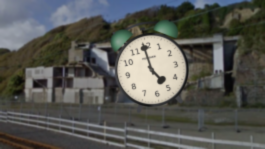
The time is 4:59
